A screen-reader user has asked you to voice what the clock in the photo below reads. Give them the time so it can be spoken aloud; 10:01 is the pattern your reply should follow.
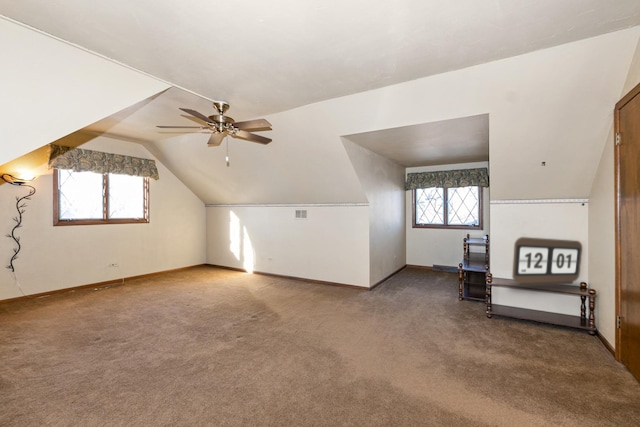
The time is 12:01
